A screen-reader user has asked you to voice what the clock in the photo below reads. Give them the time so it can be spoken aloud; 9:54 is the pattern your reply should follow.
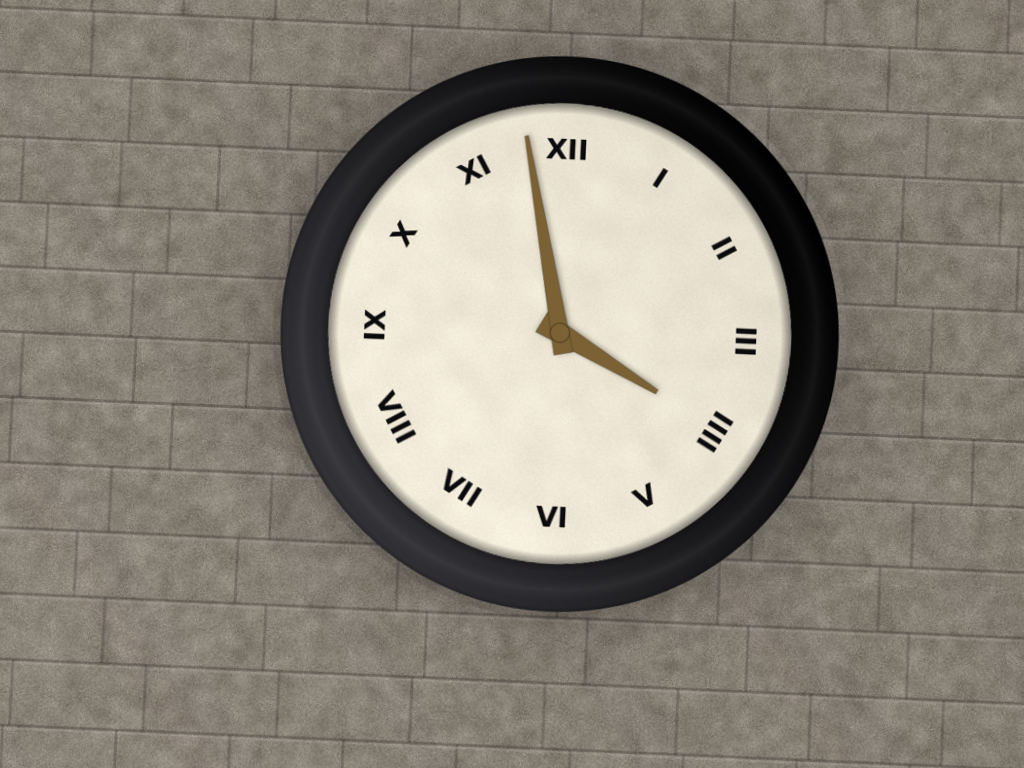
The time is 3:58
